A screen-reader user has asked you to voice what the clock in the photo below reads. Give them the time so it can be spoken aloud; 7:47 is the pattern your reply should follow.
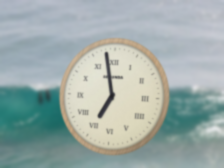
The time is 6:58
